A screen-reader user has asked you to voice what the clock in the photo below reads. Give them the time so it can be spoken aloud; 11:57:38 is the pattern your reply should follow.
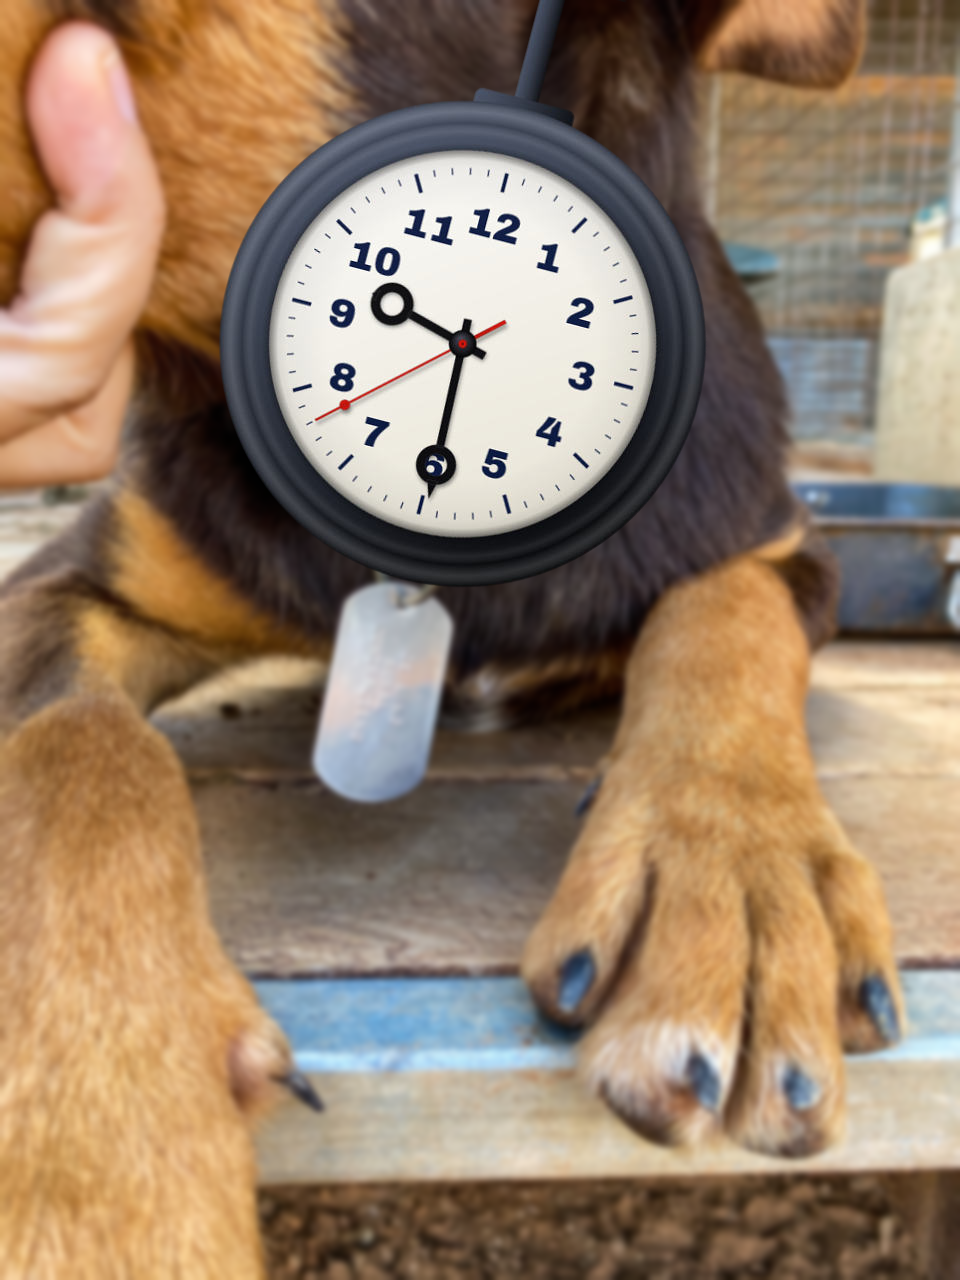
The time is 9:29:38
